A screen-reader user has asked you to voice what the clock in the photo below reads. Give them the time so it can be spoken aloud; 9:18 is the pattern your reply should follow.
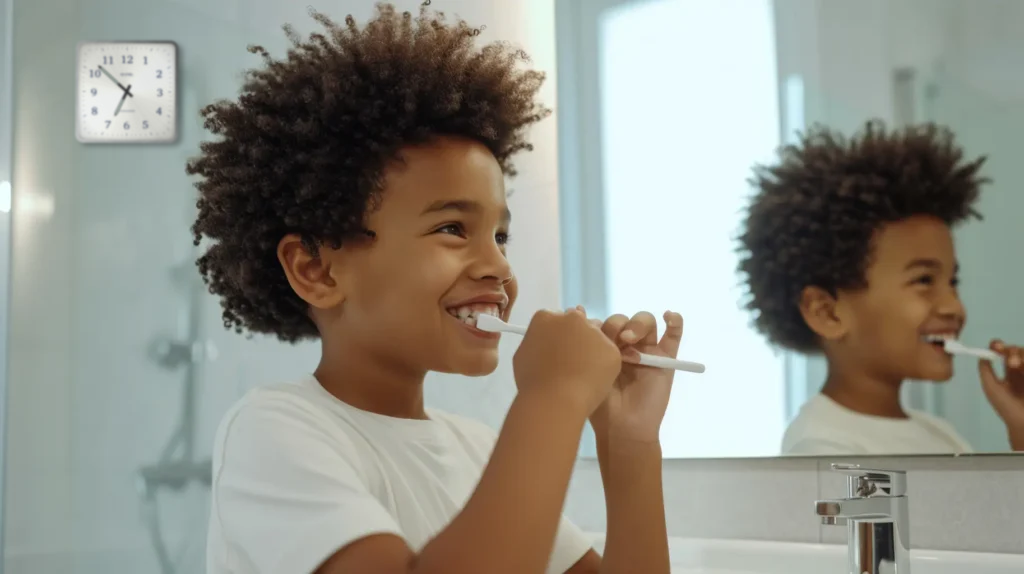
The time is 6:52
